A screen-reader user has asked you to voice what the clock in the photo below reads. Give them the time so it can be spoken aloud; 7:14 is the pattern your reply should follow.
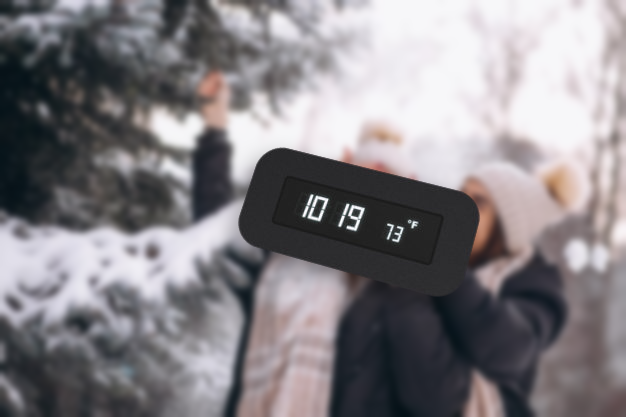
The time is 10:19
